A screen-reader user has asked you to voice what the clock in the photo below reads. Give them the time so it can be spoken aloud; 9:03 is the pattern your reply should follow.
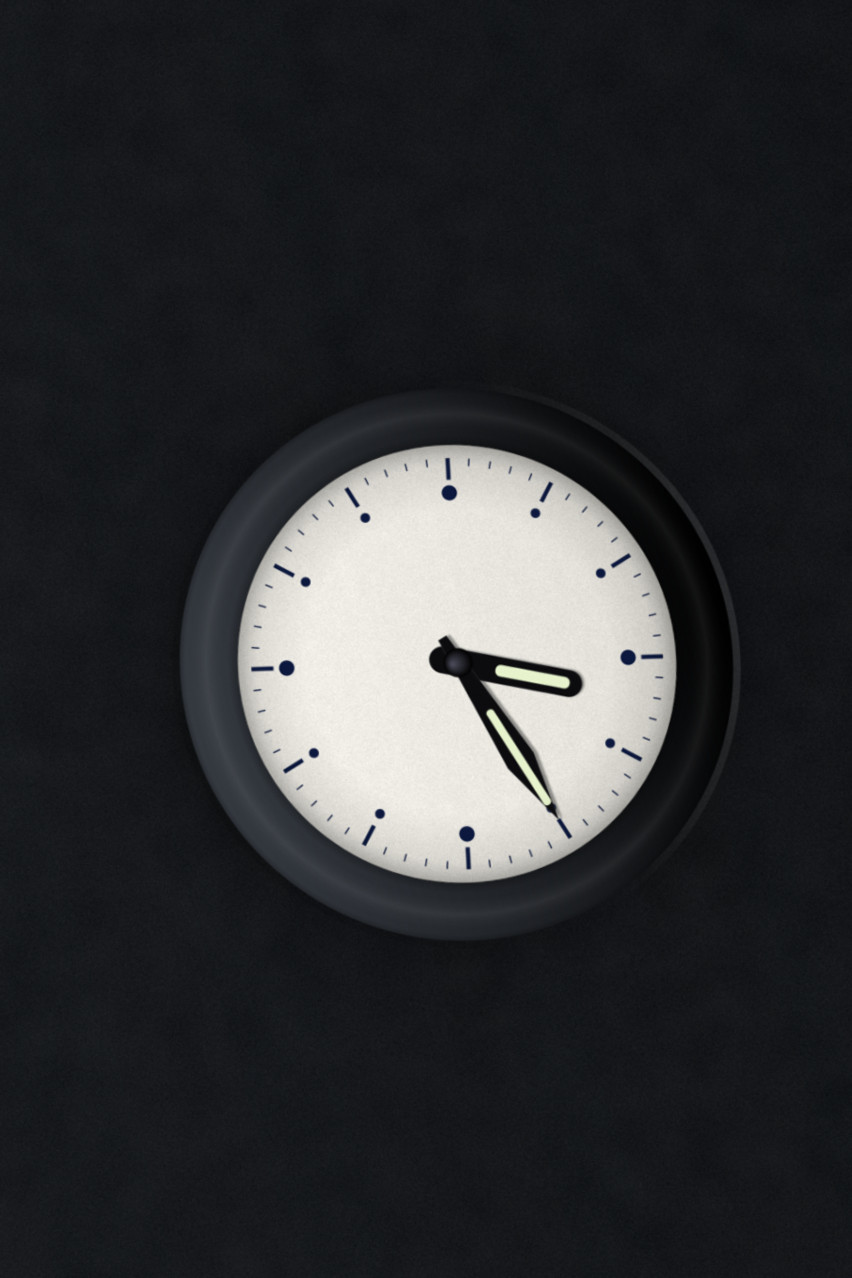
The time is 3:25
